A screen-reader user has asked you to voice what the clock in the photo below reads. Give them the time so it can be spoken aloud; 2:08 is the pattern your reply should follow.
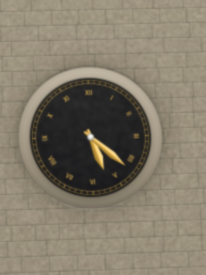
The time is 5:22
